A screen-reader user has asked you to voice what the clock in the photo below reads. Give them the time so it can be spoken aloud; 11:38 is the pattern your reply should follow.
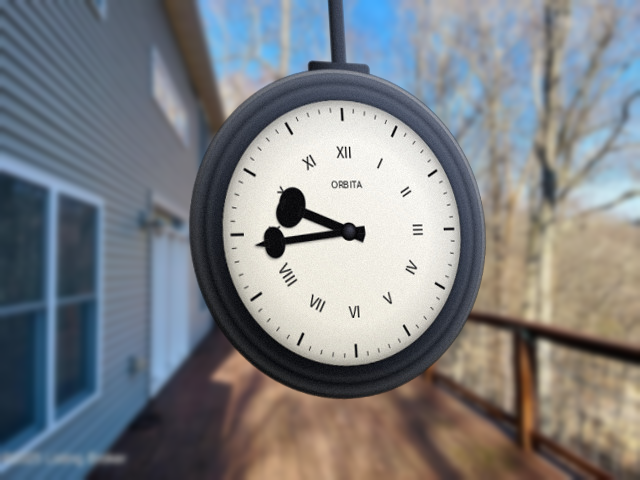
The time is 9:44
